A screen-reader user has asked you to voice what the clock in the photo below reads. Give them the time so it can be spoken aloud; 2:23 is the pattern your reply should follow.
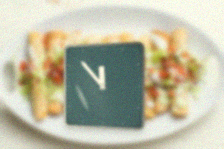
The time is 11:53
